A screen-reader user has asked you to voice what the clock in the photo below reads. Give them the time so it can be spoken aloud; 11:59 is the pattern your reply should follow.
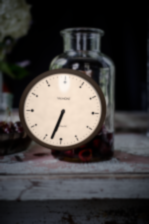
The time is 6:33
